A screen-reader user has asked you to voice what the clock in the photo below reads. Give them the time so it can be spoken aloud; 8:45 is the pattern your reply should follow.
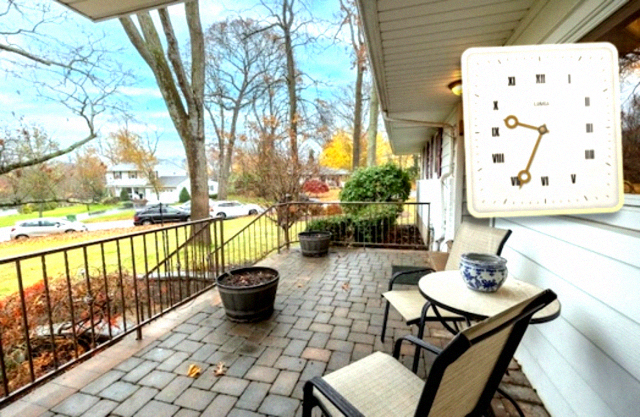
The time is 9:34
